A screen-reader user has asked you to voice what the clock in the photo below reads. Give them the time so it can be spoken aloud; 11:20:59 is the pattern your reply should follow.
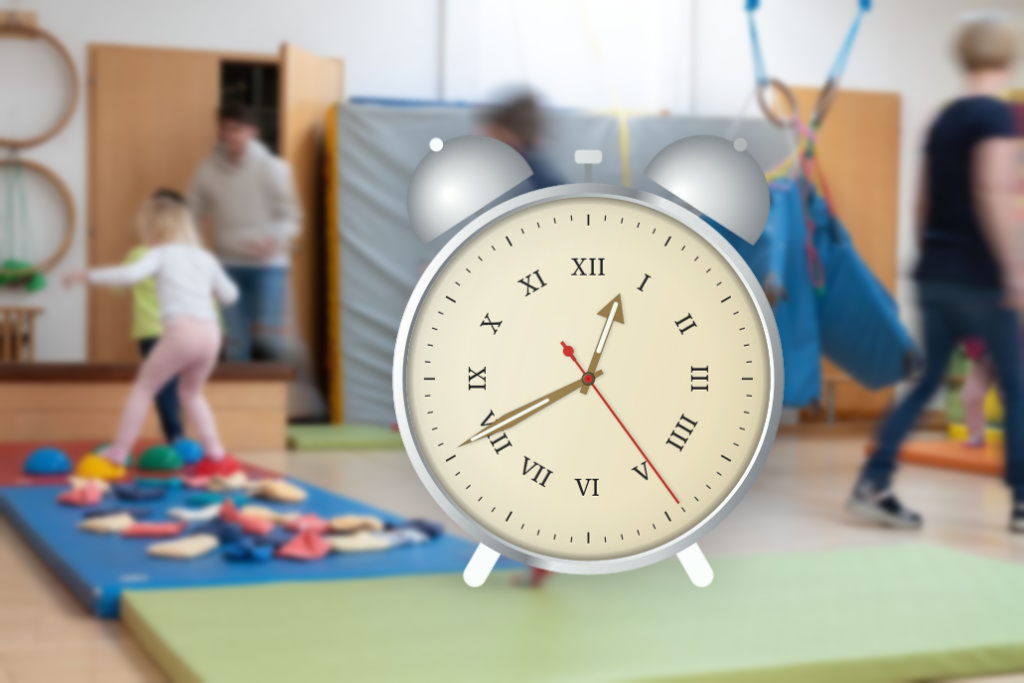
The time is 12:40:24
